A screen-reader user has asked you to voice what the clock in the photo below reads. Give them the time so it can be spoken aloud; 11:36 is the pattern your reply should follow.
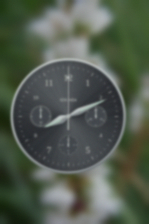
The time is 8:11
